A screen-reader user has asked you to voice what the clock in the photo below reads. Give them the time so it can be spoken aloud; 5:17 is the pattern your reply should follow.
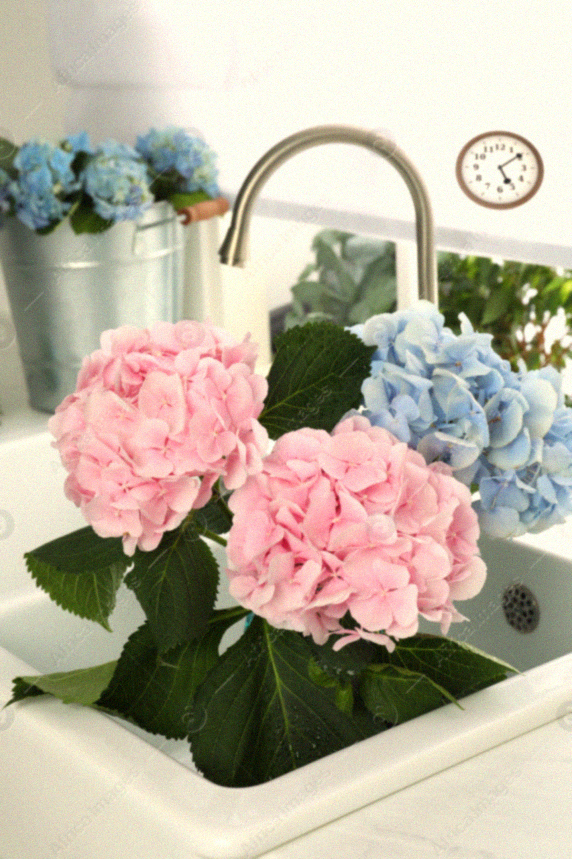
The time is 5:09
